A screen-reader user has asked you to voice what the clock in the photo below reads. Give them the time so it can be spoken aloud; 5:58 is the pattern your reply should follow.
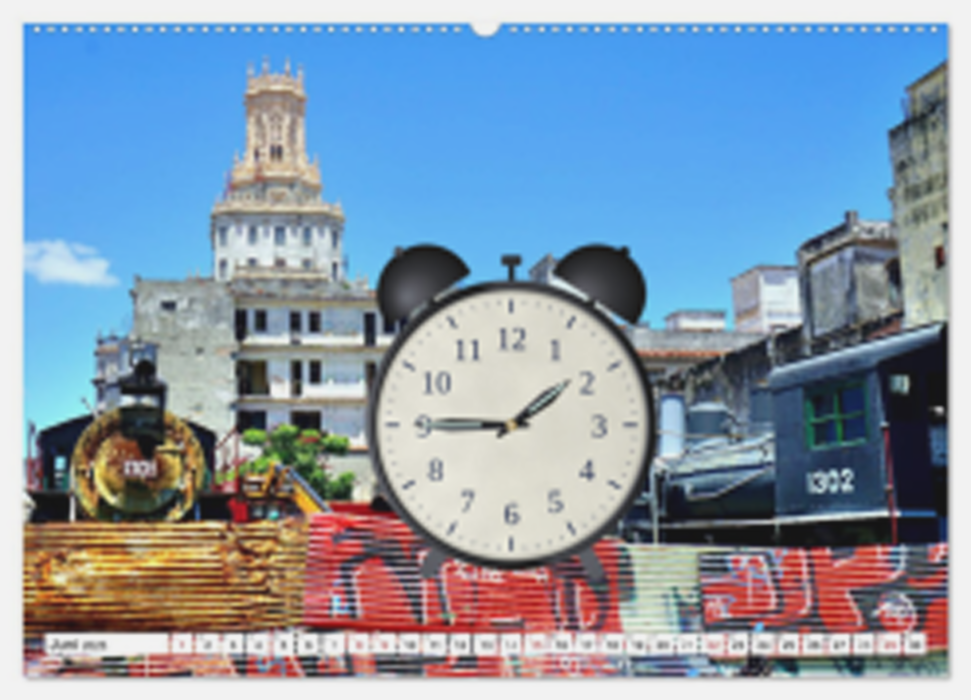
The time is 1:45
